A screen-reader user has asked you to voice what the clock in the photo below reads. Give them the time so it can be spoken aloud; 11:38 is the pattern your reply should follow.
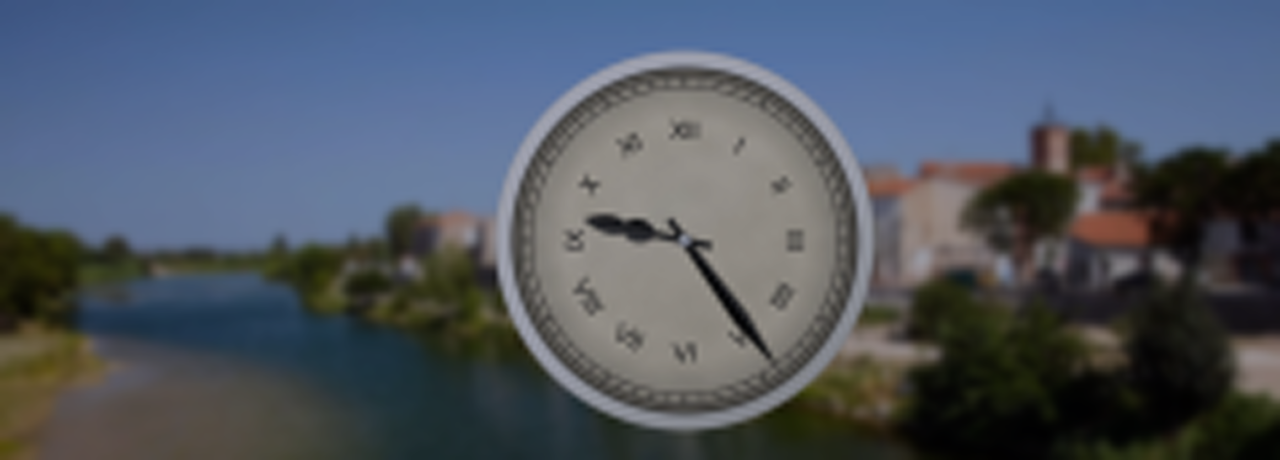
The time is 9:24
